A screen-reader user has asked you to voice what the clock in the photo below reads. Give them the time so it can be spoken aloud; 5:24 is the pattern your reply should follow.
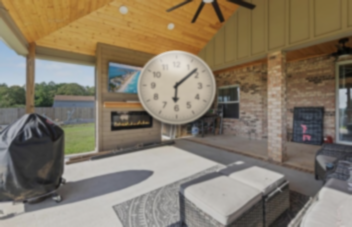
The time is 6:08
